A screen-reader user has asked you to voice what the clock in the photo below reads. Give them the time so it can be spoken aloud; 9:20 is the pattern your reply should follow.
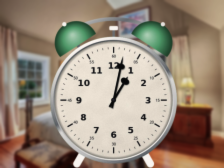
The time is 1:02
